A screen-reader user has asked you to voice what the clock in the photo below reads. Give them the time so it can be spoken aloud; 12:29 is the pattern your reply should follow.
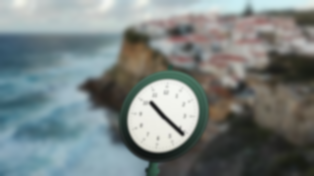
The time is 10:21
